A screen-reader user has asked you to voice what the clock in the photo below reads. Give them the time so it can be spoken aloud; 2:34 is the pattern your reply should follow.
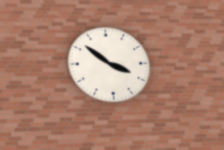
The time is 3:52
